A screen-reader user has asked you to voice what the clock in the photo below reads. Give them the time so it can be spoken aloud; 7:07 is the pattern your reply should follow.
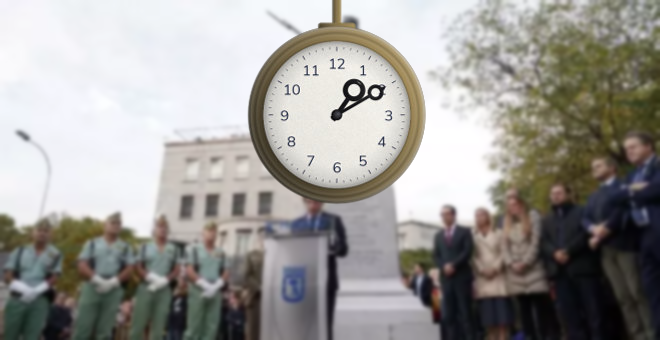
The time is 1:10
